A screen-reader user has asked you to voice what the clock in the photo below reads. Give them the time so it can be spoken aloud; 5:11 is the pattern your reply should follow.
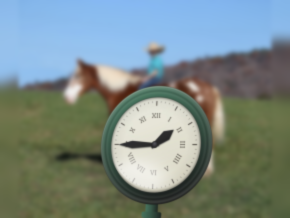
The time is 1:45
